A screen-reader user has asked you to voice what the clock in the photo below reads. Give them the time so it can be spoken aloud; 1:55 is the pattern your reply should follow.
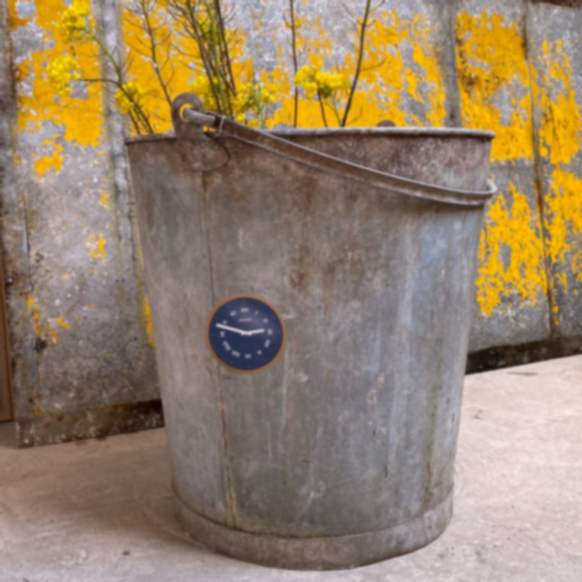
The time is 2:48
